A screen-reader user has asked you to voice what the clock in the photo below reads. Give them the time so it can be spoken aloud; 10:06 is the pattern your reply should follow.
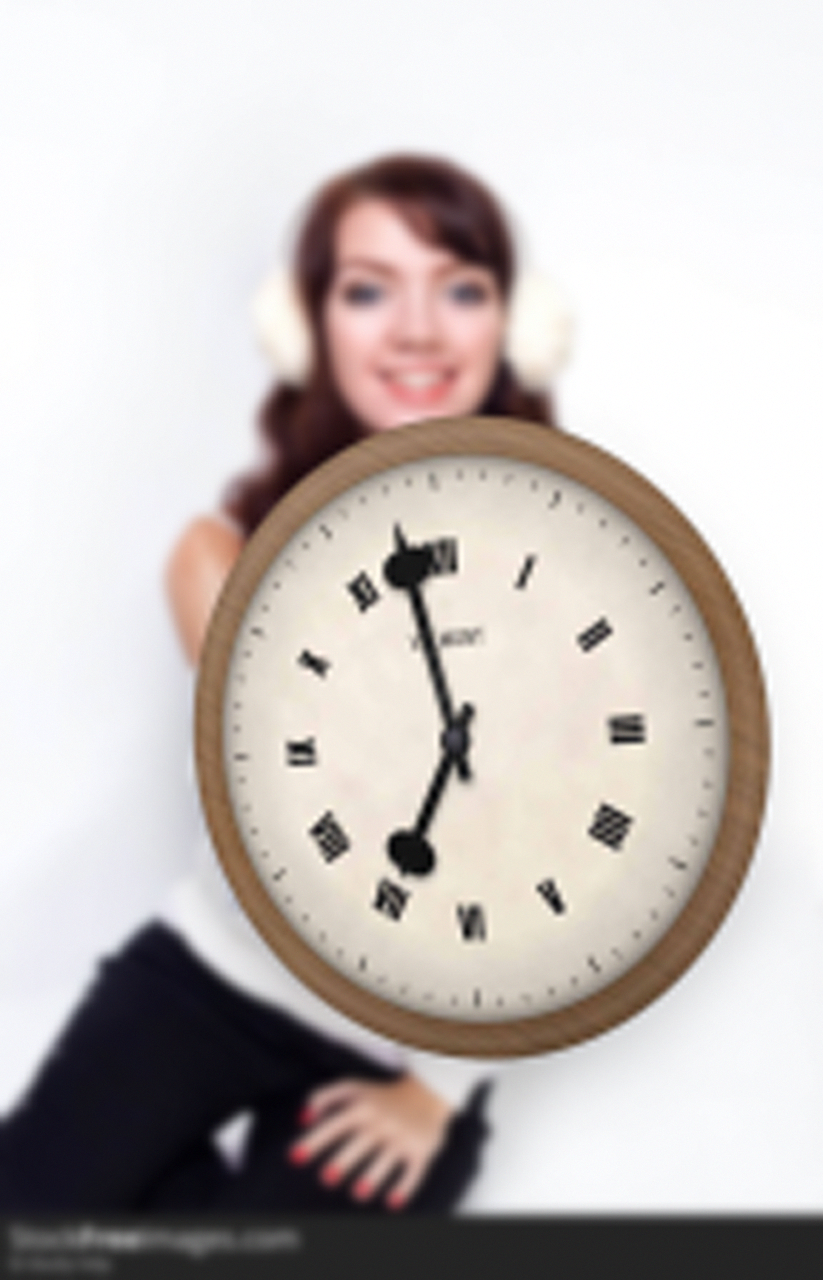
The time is 6:58
